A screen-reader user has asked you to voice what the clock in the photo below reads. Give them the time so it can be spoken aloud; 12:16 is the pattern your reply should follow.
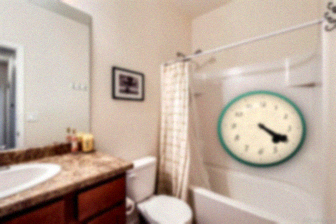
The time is 4:20
